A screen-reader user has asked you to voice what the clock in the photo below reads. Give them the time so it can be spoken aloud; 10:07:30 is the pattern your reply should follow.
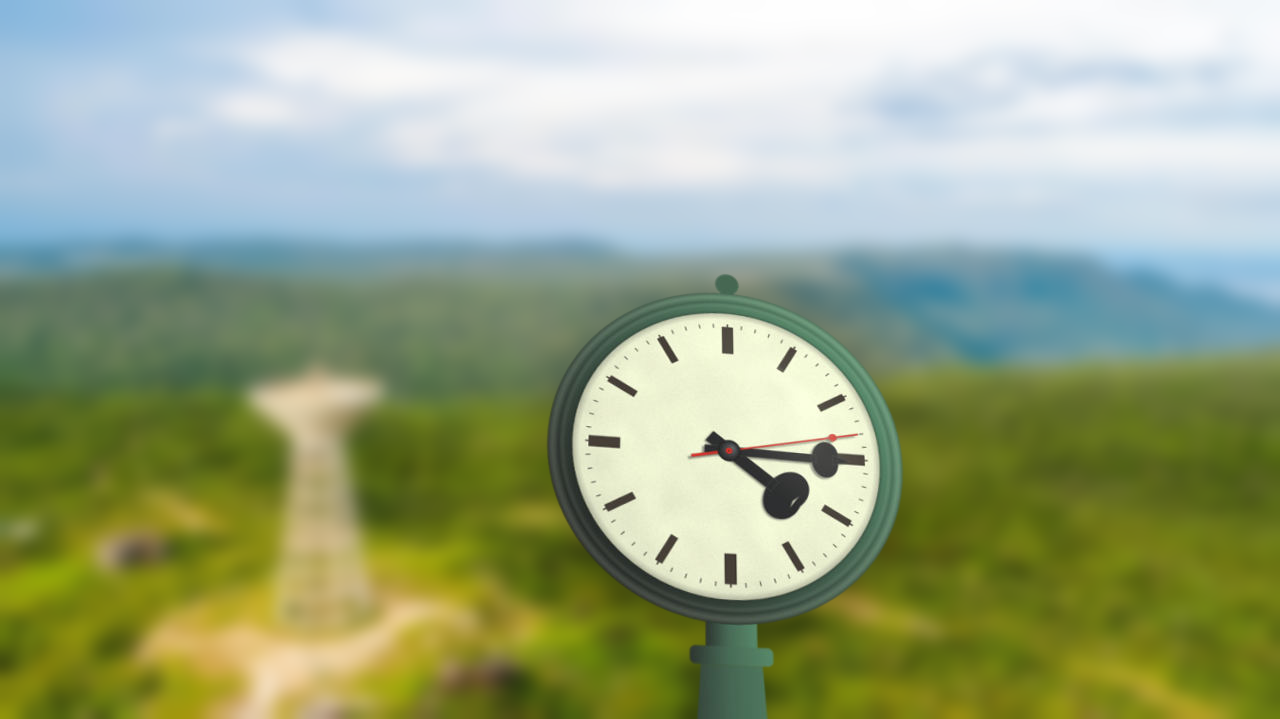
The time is 4:15:13
